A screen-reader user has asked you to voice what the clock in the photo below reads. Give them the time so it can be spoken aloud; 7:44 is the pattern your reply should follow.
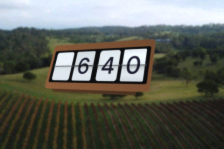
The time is 6:40
